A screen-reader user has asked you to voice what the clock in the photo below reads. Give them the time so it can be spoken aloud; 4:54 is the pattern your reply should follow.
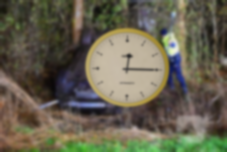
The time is 12:15
